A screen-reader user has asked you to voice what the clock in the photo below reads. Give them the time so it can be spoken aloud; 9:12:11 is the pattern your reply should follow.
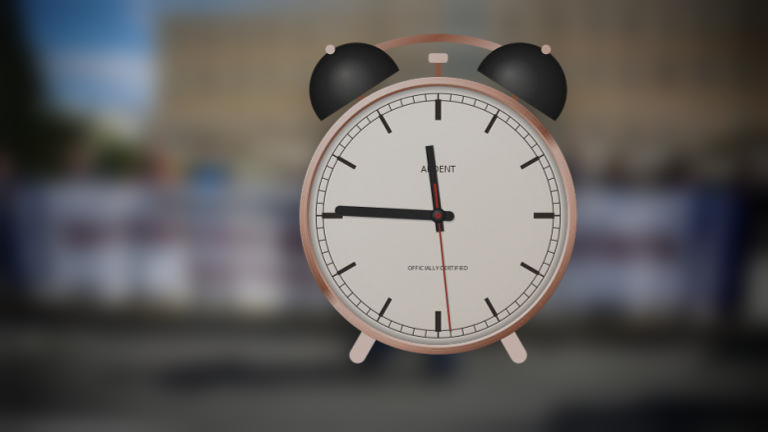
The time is 11:45:29
